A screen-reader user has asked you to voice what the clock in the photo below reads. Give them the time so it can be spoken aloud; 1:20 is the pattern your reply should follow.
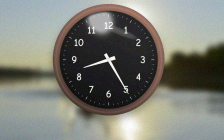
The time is 8:25
